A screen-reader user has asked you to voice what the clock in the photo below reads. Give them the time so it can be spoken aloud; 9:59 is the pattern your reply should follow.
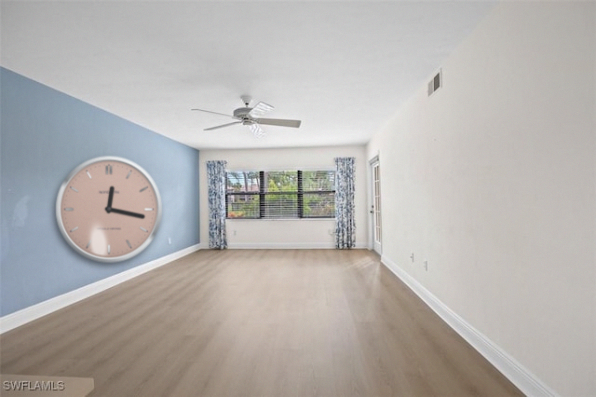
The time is 12:17
